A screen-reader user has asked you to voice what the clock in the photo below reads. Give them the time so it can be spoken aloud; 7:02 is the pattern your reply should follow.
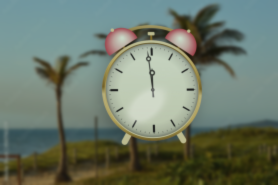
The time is 11:59
